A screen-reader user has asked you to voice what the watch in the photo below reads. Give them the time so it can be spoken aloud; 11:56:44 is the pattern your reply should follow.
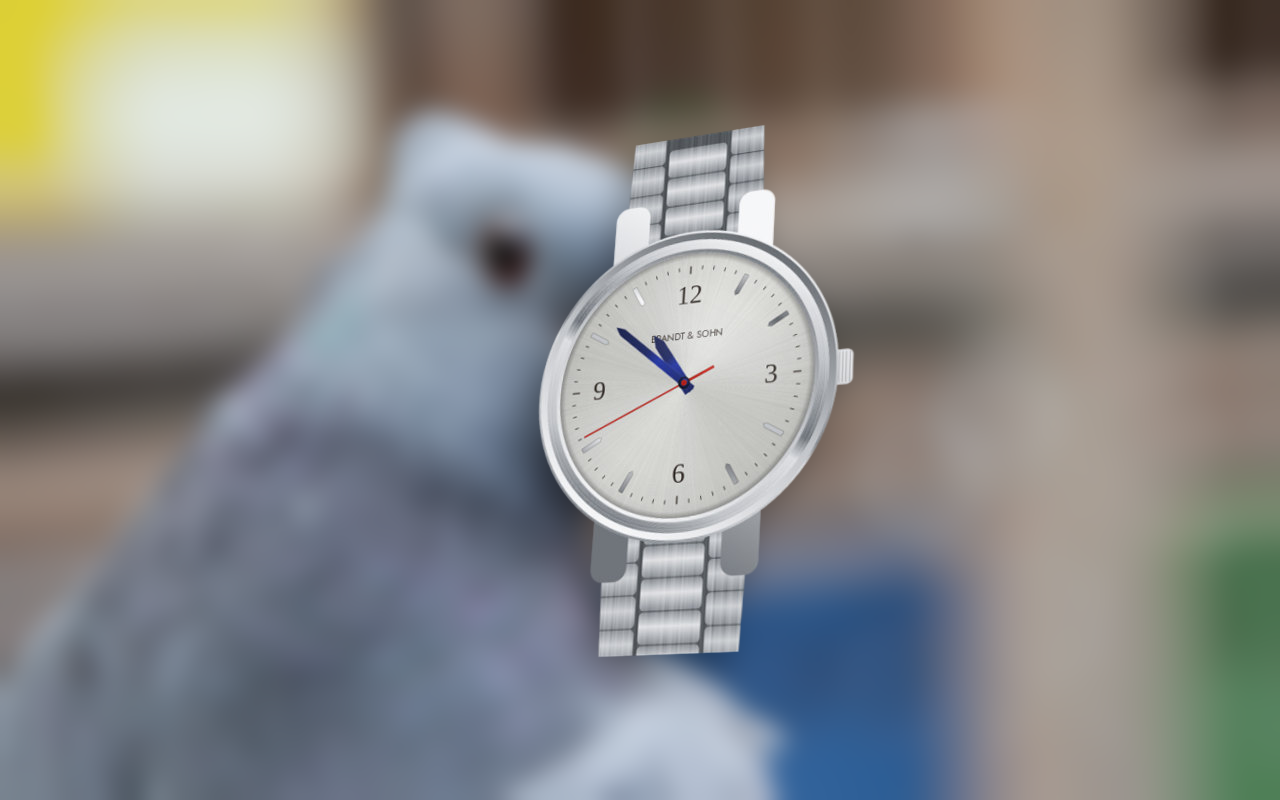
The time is 10:51:41
